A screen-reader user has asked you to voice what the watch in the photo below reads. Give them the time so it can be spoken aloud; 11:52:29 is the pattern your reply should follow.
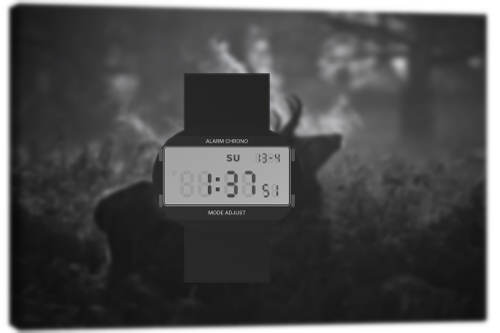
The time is 1:37:51
